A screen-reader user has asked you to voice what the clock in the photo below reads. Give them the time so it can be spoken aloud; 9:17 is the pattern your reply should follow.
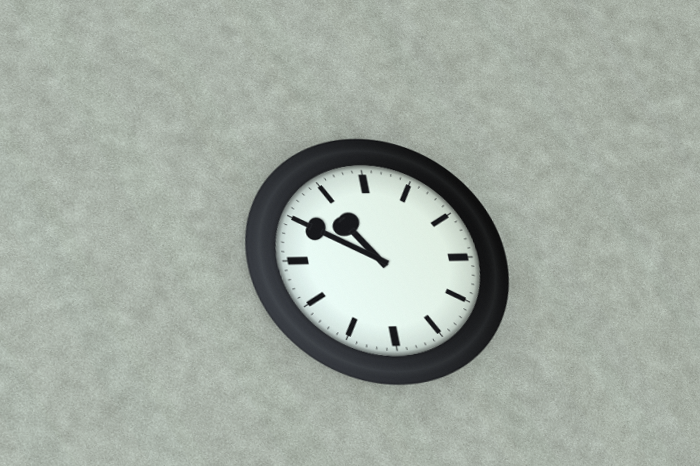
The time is 10:50
